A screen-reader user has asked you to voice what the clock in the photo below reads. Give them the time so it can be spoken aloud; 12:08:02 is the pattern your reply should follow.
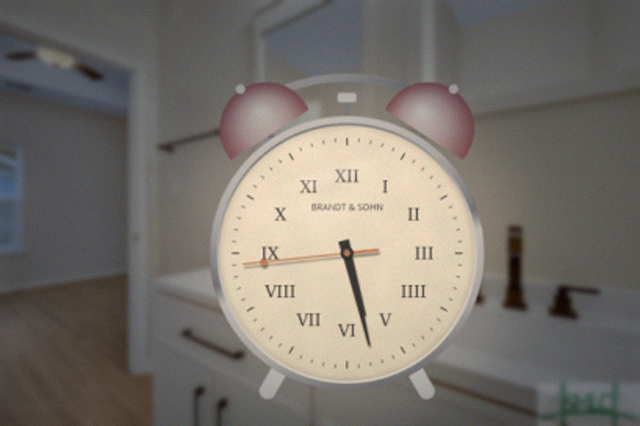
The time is 5:27:44
